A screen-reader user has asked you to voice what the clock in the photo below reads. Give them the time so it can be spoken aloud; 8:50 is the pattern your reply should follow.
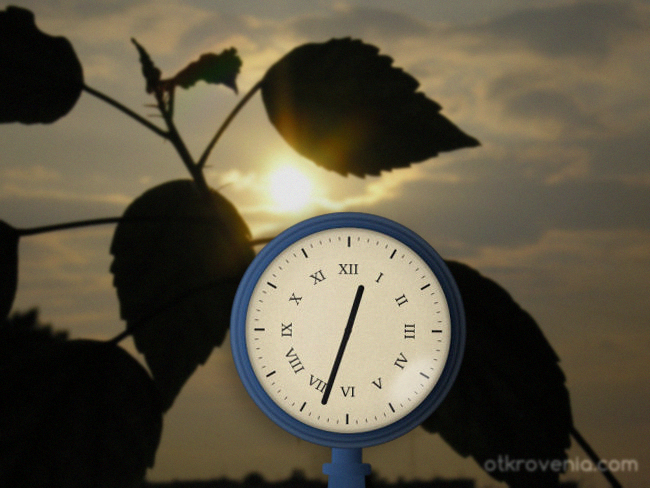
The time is 12:33
